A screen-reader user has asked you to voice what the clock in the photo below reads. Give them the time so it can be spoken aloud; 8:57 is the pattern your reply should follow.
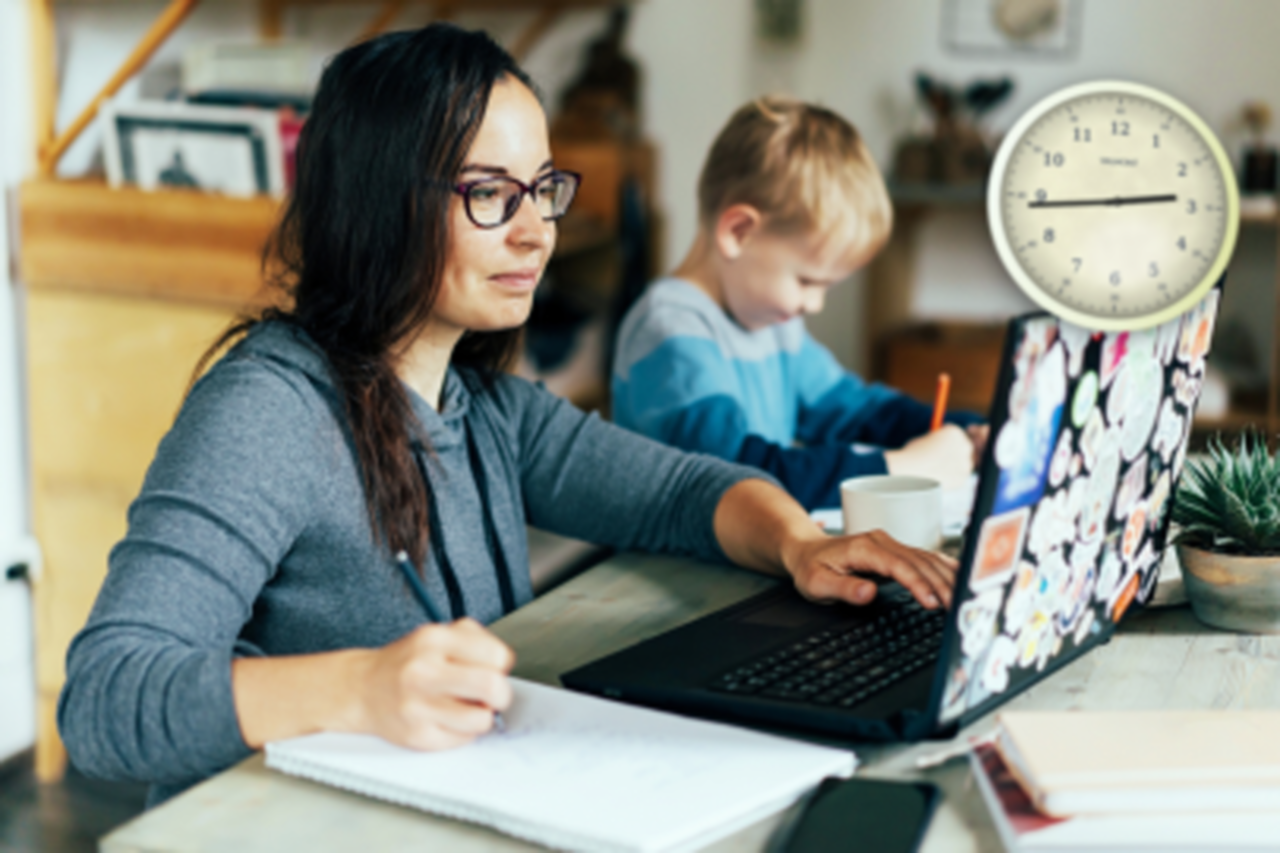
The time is 2:44
